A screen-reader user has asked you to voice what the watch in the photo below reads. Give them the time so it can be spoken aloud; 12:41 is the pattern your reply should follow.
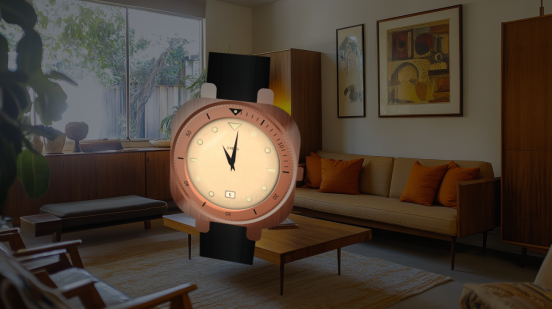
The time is 11:01
